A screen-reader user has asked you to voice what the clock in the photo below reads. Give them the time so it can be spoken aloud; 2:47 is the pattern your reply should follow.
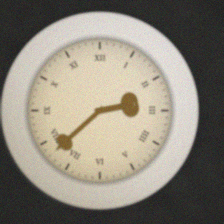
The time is 2:38
